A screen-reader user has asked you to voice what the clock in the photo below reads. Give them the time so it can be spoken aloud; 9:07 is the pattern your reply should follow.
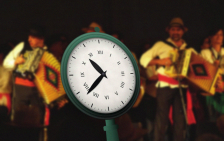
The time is 10:38
